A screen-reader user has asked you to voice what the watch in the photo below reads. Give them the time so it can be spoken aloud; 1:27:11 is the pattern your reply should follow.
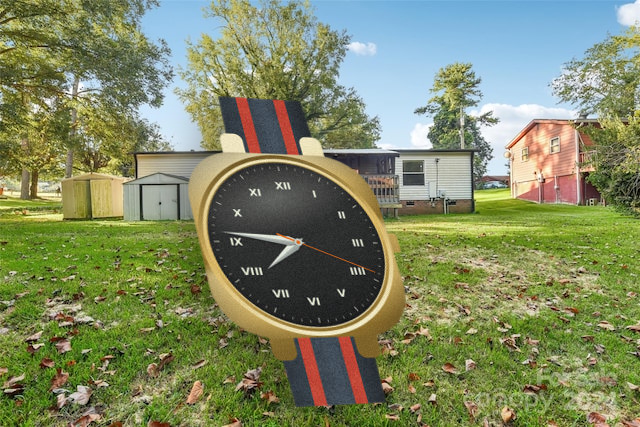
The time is 7:46:19
